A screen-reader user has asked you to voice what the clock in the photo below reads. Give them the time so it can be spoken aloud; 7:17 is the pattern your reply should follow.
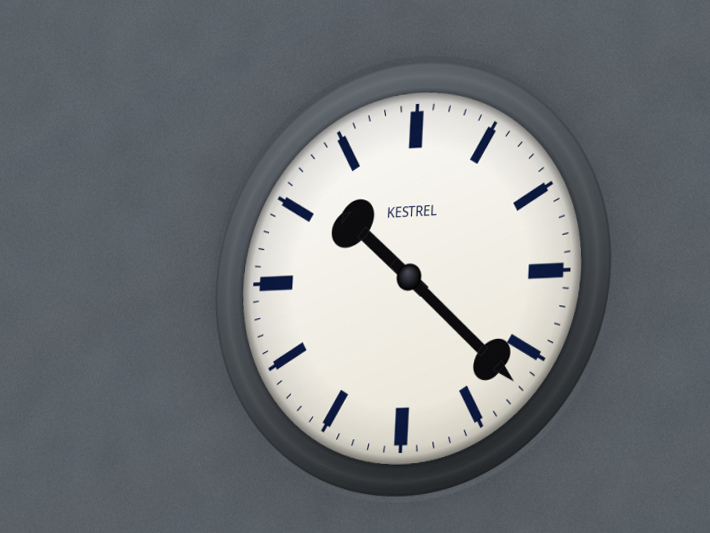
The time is 10:22
